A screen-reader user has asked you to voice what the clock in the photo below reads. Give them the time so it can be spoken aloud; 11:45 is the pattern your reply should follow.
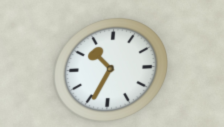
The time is 10:34
